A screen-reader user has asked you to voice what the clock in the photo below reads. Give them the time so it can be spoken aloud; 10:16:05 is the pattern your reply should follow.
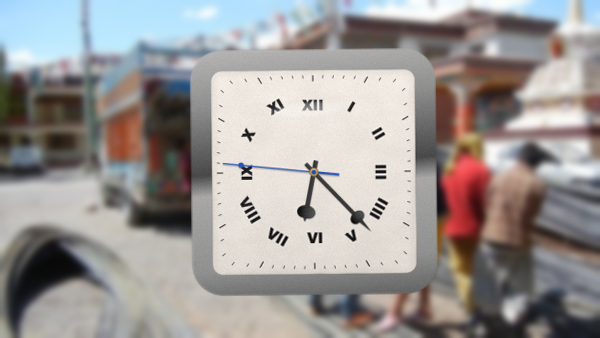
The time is 6:22:46
